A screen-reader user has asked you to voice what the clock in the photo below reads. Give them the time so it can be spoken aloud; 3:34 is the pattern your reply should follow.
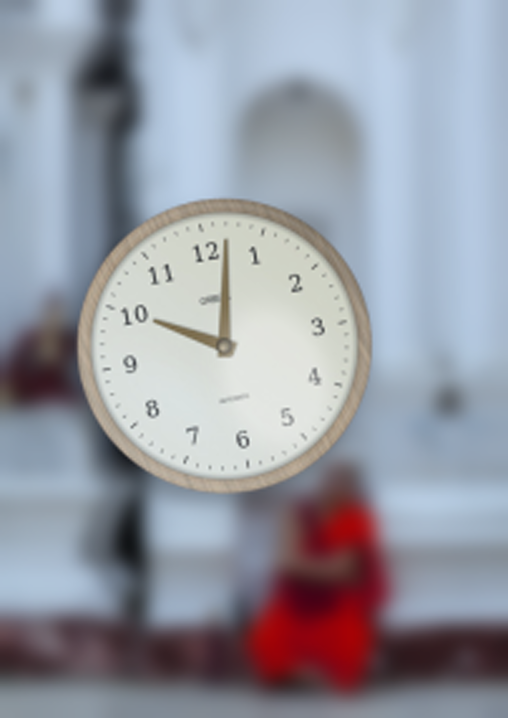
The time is 10:02
